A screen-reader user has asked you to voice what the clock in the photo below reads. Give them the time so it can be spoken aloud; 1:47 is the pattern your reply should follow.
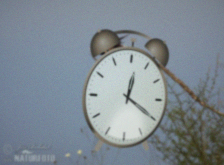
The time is 12:20
